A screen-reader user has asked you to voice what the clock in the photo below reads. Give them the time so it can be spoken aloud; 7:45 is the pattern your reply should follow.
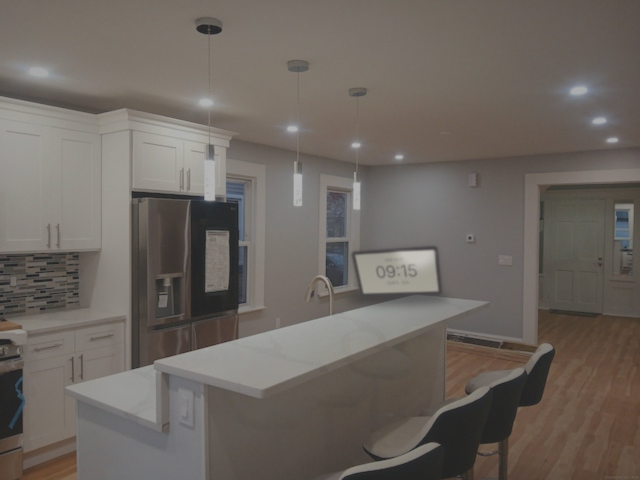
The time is 9:15
